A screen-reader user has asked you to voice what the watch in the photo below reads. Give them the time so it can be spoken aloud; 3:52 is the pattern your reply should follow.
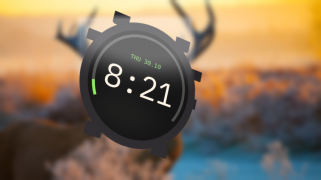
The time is 8:21
